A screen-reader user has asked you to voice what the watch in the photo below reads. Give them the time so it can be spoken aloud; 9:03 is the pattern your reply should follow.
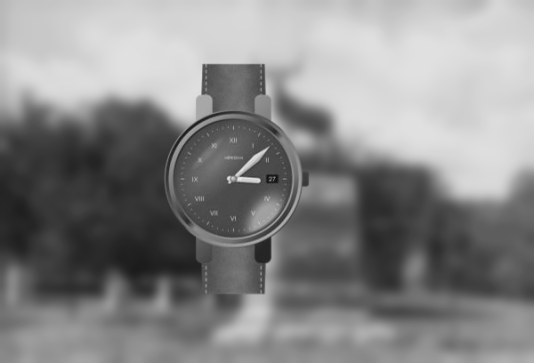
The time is 3:08
